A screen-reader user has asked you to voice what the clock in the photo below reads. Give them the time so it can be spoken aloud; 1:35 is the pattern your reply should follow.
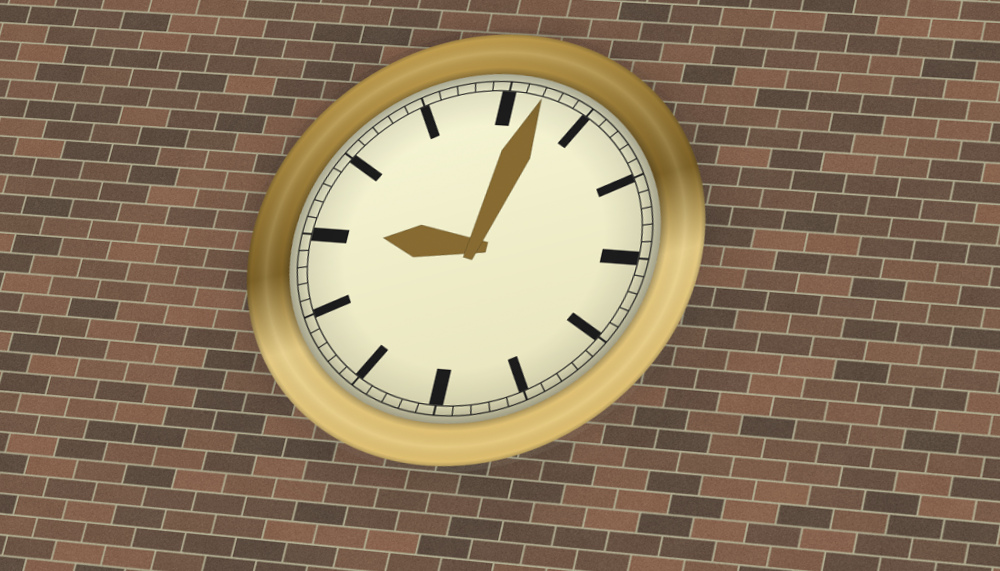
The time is 9:02
